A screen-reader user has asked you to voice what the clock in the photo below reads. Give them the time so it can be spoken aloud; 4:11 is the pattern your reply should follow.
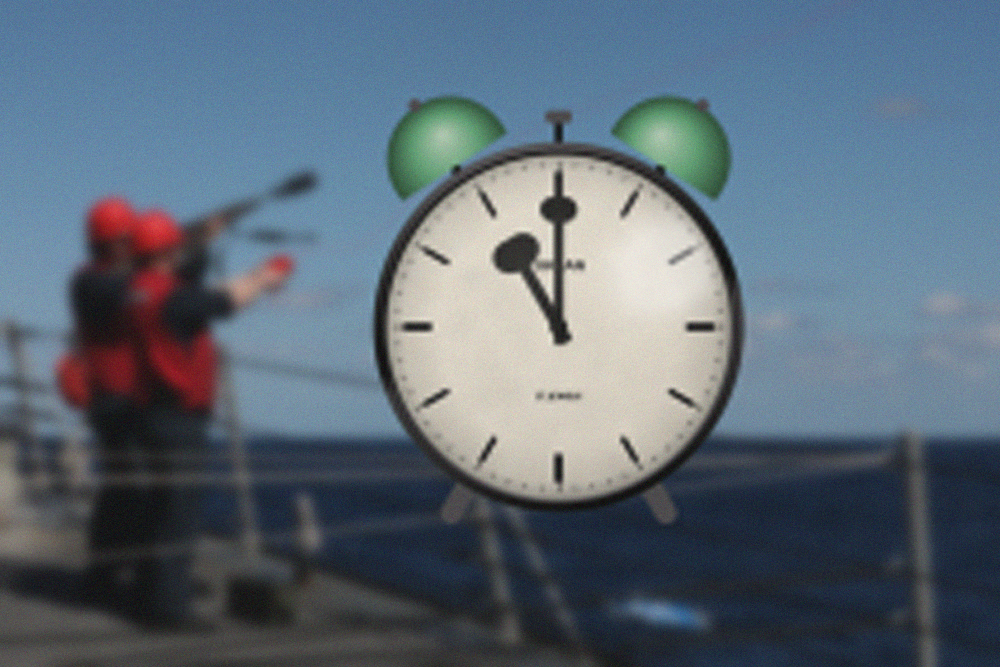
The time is 11:00
